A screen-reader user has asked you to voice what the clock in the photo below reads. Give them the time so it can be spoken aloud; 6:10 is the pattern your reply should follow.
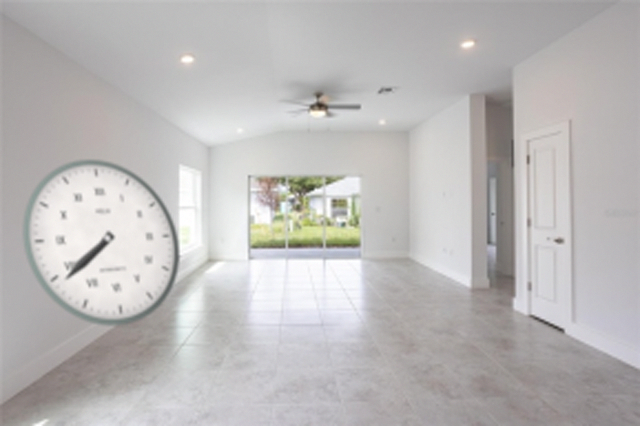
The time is 7:39
